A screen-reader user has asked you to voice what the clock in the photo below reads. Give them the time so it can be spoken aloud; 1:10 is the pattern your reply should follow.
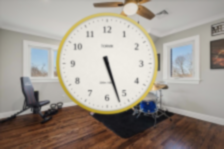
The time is 5:27
